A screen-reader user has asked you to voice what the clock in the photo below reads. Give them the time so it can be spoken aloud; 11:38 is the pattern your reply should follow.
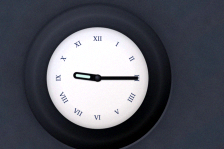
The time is 9:15
